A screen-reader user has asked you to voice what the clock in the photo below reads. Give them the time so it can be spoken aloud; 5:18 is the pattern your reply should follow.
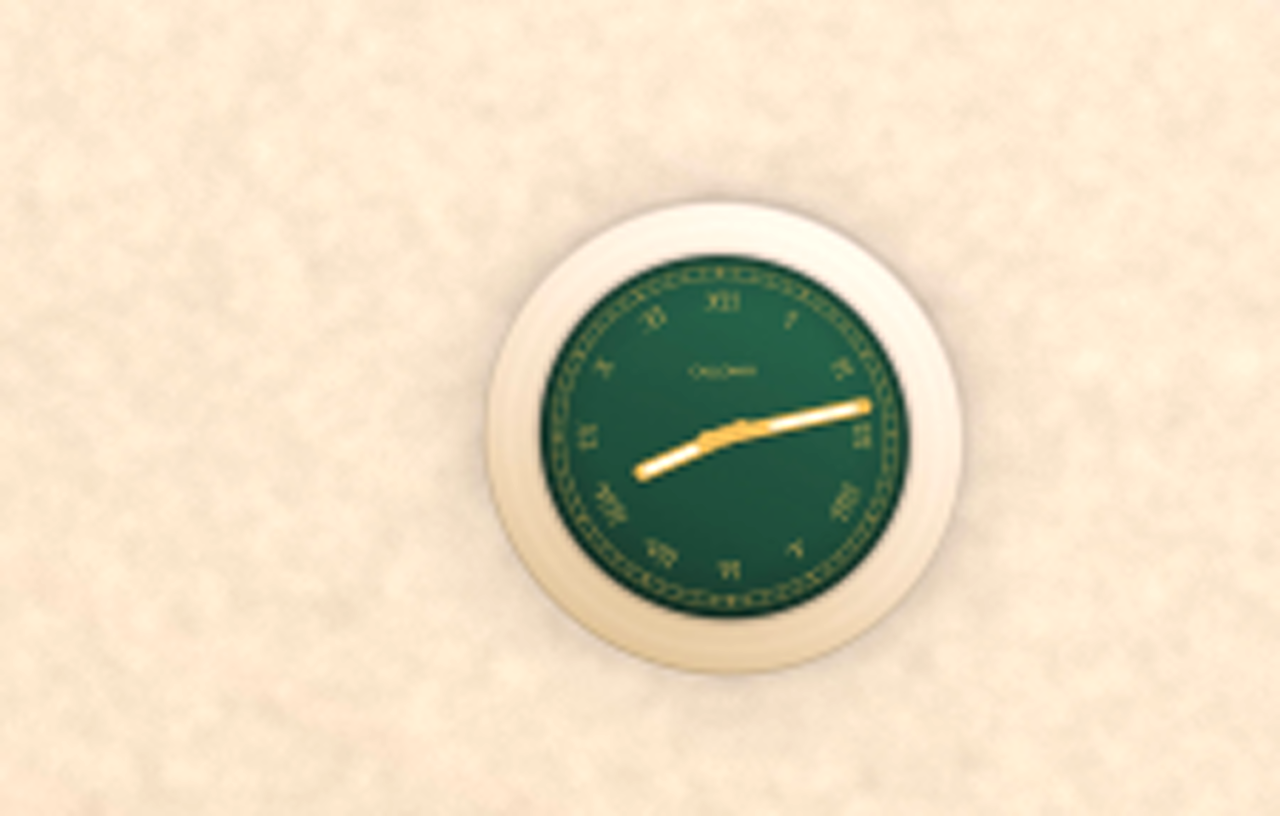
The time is 8:13
